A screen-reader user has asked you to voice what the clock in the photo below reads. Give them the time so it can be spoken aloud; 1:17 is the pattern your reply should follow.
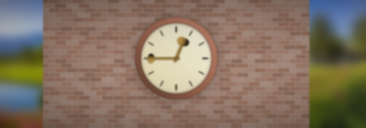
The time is 12:45
